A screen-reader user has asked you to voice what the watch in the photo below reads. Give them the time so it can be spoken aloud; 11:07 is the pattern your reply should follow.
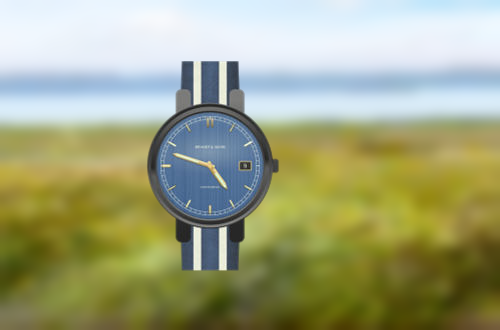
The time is 4:48
